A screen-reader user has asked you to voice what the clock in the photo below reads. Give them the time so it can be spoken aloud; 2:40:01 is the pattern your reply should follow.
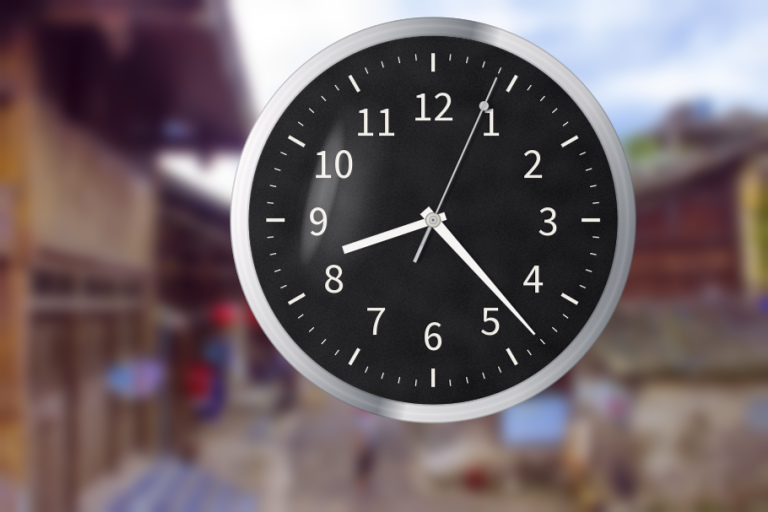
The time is 8:23:04
